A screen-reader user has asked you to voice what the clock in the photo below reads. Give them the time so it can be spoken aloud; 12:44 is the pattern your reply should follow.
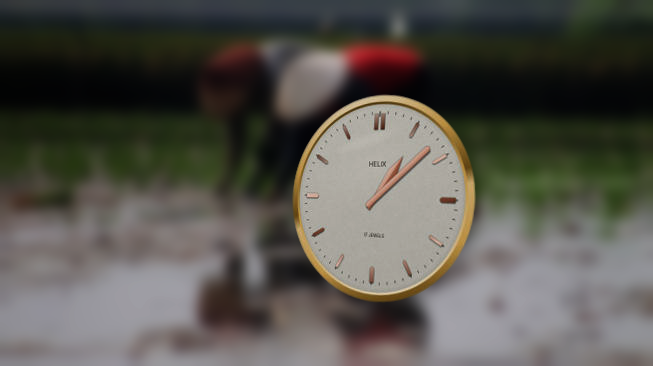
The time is 1:08
